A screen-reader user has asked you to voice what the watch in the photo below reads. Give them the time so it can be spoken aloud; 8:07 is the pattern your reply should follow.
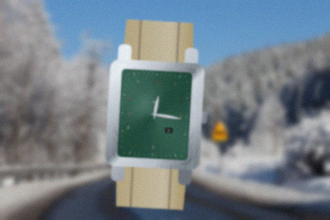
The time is 12:16
